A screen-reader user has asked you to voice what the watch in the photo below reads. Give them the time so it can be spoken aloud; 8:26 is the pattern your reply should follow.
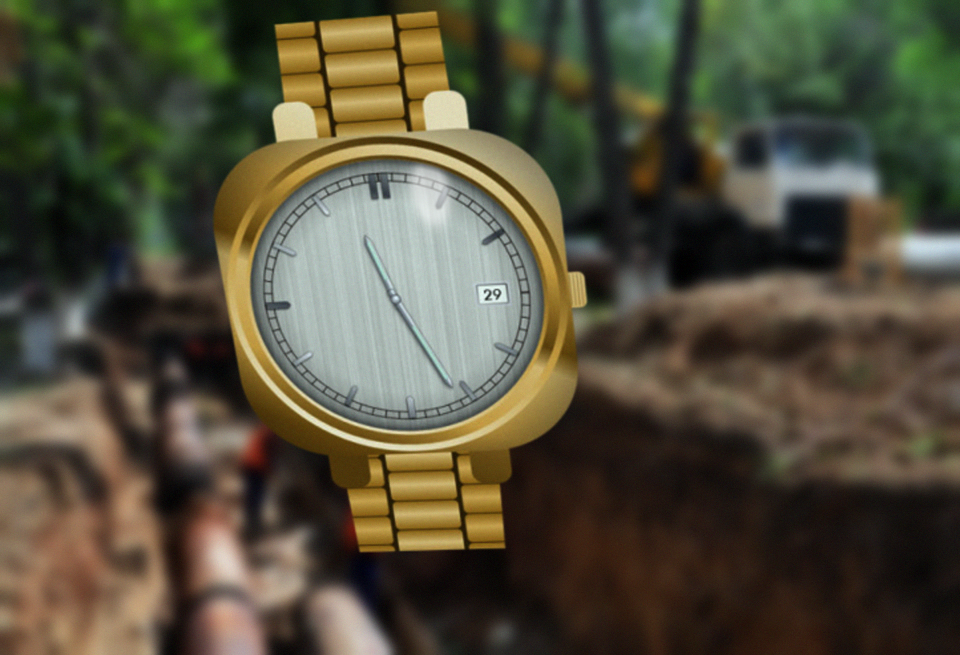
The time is 11:26
